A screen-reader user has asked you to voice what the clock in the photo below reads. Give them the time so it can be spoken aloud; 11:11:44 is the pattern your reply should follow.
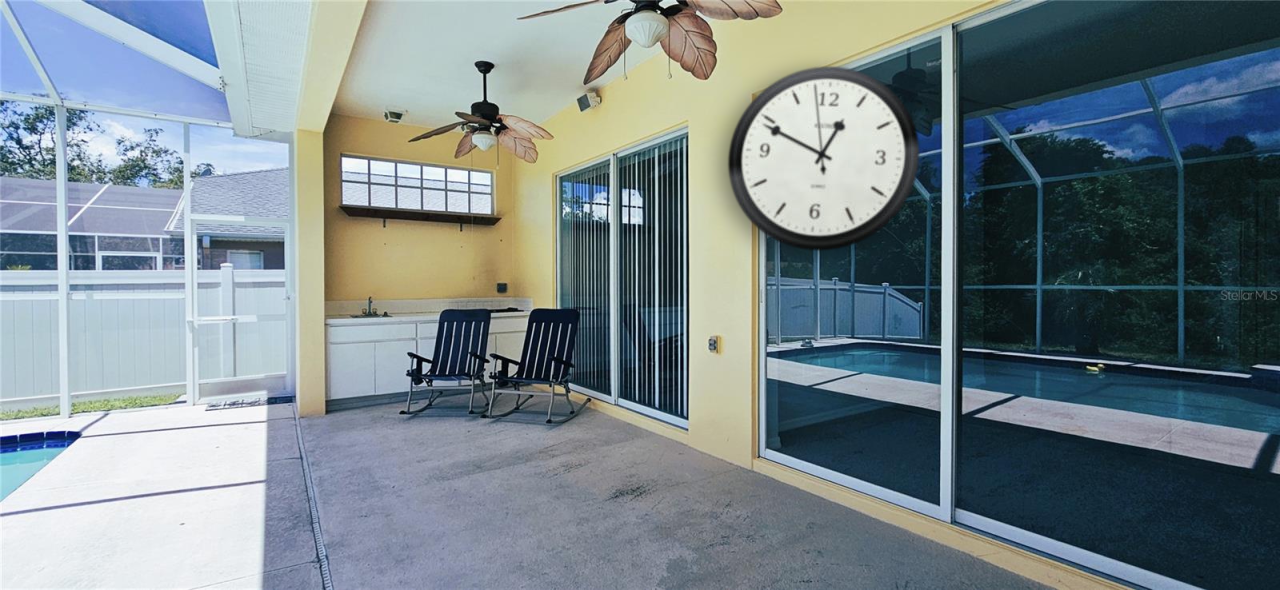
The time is 12:48:58
